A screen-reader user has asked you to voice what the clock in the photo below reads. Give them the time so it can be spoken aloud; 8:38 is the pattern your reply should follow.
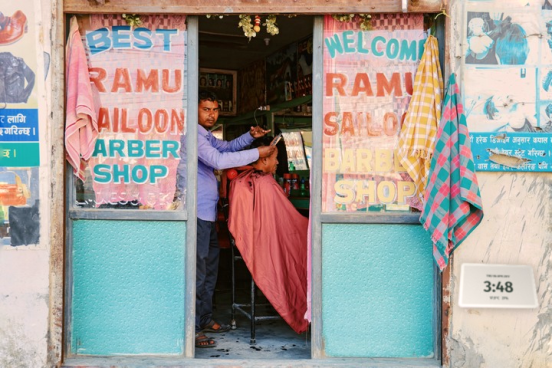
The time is 3:48
